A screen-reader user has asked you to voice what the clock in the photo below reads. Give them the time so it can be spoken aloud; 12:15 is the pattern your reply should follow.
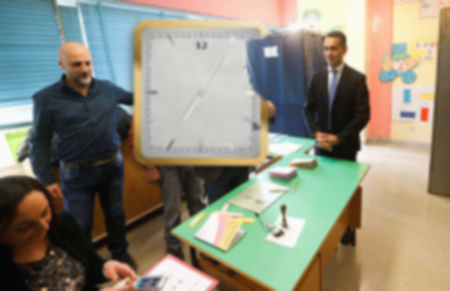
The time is 7:05
